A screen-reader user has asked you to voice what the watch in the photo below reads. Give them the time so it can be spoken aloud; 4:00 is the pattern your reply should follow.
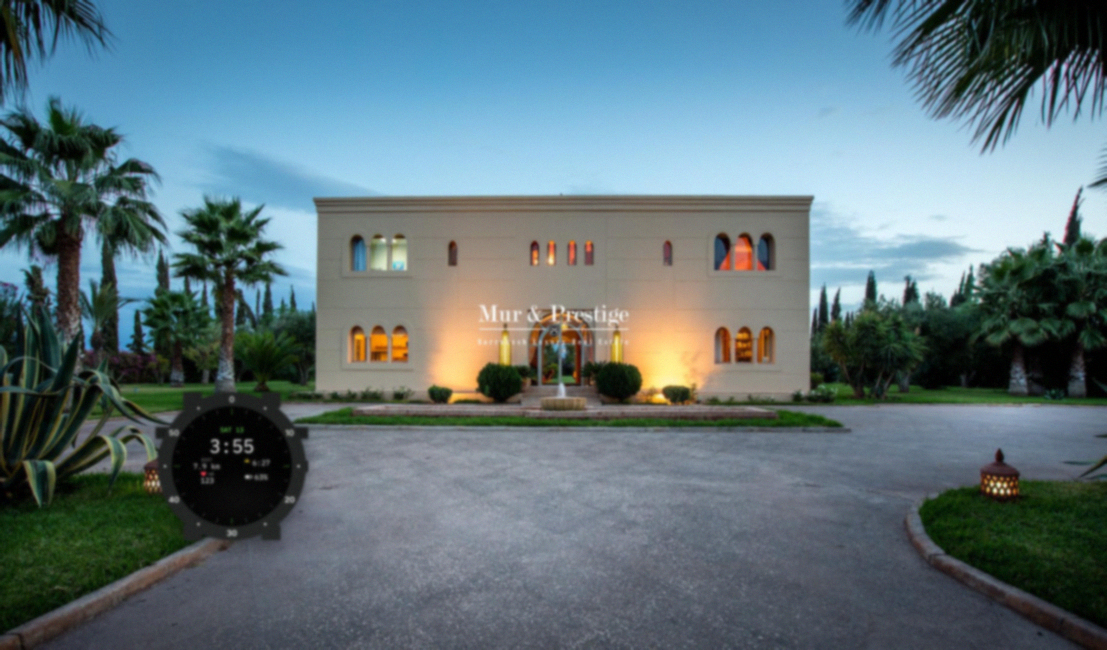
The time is 3:55
